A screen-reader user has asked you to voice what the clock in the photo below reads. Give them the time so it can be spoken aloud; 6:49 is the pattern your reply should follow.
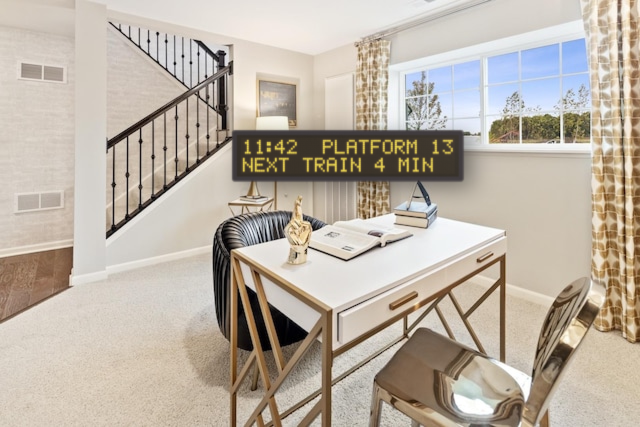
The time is 11:42
